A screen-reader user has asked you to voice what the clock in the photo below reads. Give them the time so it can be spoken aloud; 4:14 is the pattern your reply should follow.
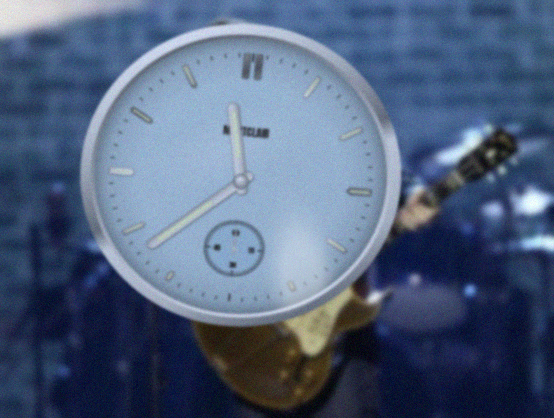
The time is 11:38
